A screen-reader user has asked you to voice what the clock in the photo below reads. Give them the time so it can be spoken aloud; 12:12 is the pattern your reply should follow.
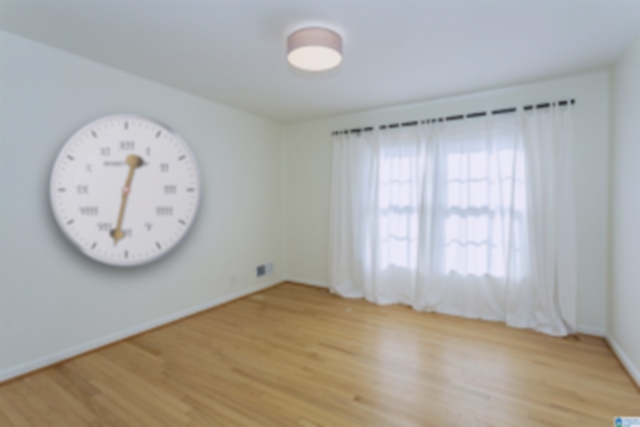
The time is 12:32
